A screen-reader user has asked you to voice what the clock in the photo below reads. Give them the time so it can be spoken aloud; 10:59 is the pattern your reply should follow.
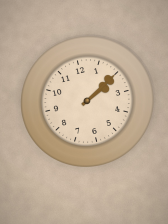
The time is 2:10
